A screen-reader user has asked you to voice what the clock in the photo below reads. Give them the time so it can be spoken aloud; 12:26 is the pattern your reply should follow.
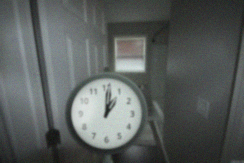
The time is 1:01
